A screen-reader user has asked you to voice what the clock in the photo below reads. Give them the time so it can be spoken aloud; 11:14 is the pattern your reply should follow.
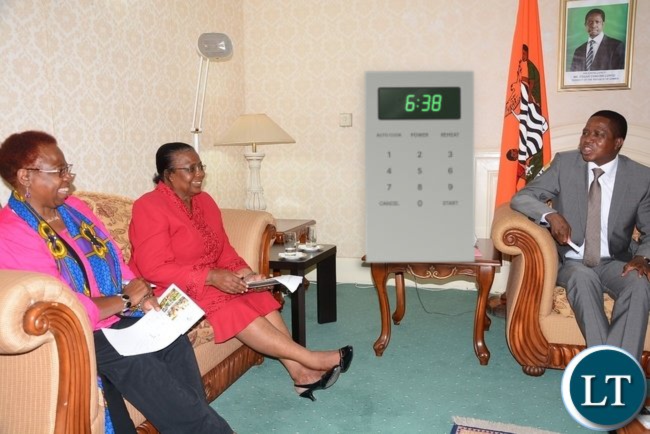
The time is 6:38
